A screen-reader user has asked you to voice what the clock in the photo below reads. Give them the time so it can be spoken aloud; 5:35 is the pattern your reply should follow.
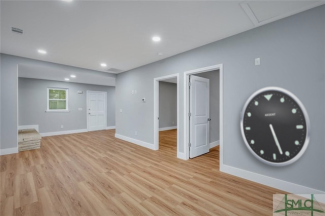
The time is 5:27
